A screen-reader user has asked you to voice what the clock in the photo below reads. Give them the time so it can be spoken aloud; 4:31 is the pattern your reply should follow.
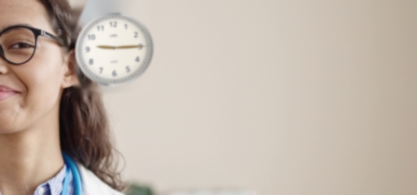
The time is 9:15
